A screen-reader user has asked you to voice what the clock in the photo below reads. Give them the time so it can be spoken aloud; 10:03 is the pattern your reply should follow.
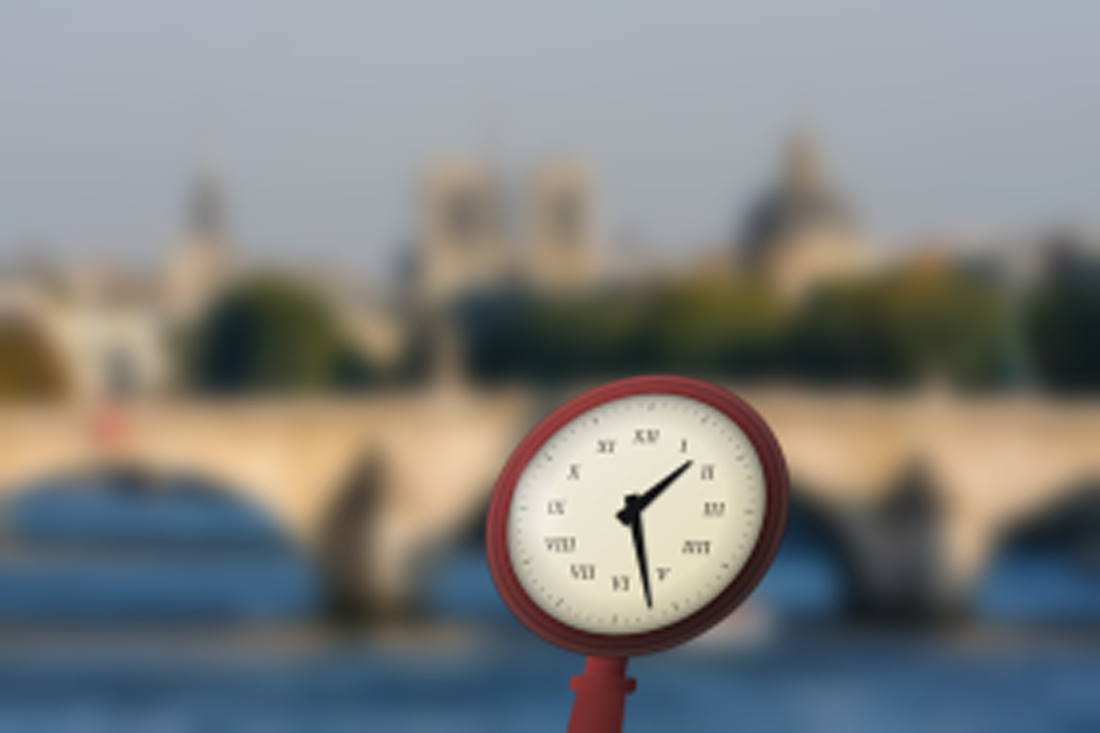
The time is 1:27
